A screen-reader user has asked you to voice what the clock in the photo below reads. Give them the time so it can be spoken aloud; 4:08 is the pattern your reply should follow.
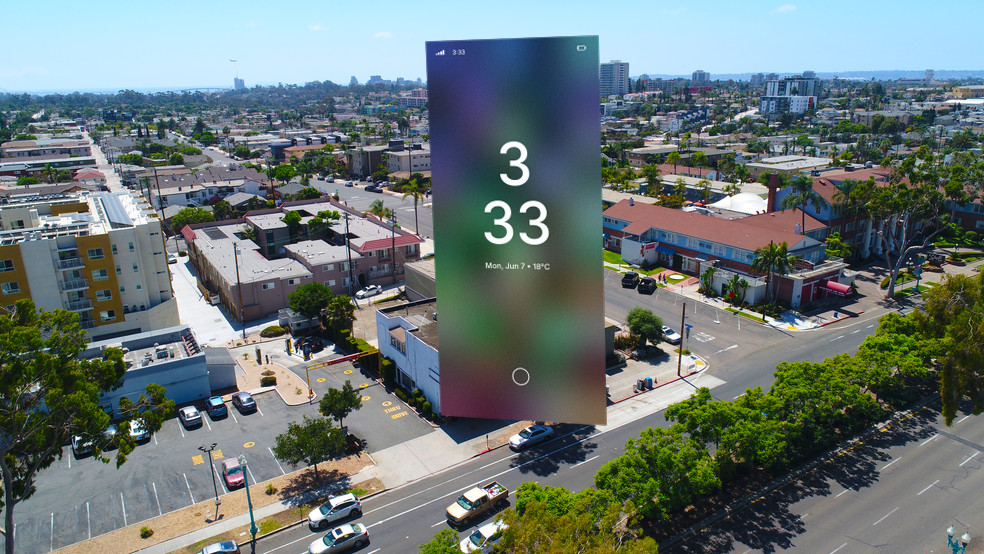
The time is 3:33
